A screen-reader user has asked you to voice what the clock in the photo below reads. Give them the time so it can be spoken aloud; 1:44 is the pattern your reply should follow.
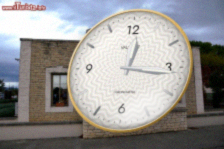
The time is 12:16
